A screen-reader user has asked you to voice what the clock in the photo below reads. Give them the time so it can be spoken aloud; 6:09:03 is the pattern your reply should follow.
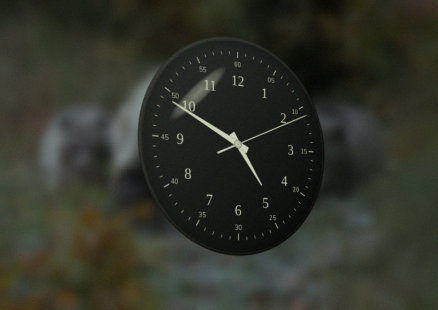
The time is 4:49:11
